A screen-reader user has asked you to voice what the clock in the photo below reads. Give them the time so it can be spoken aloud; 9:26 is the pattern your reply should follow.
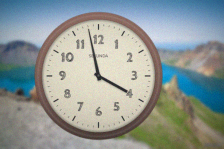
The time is 3:58
